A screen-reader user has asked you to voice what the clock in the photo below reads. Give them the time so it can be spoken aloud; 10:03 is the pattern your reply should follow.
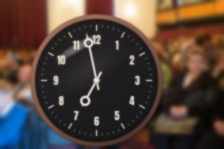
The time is 6:58
